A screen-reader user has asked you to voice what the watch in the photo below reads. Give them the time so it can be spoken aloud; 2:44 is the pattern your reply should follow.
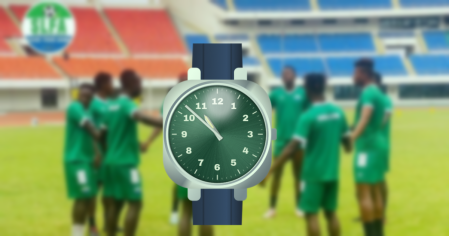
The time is 10:52
